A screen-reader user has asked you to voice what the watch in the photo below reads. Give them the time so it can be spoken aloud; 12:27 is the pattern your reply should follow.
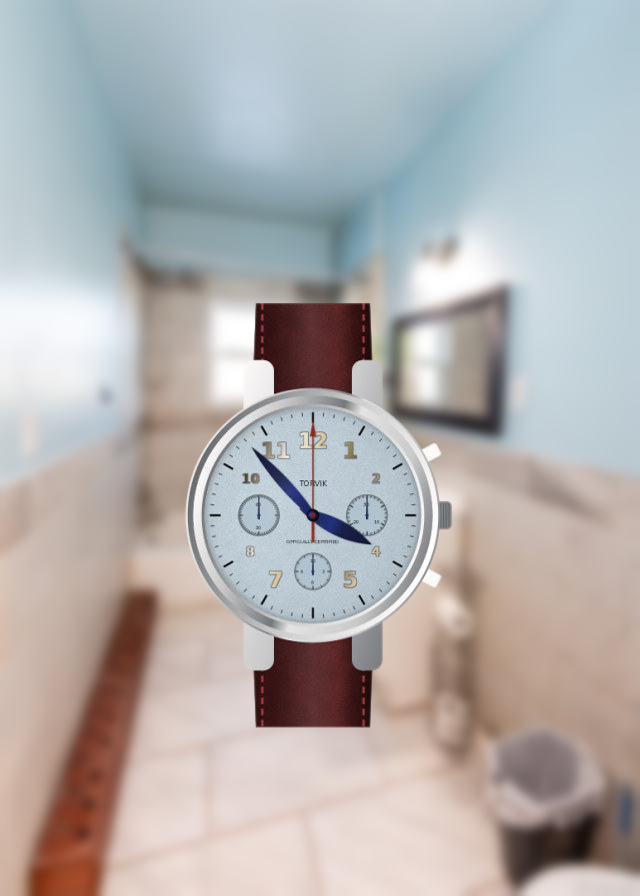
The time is 3:53
